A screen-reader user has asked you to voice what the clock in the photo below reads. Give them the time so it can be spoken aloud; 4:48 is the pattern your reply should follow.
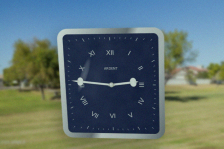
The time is 2:46
